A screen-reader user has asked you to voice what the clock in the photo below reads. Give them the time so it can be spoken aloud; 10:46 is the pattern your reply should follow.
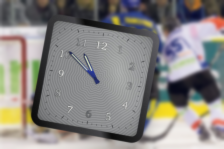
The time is 10:51
